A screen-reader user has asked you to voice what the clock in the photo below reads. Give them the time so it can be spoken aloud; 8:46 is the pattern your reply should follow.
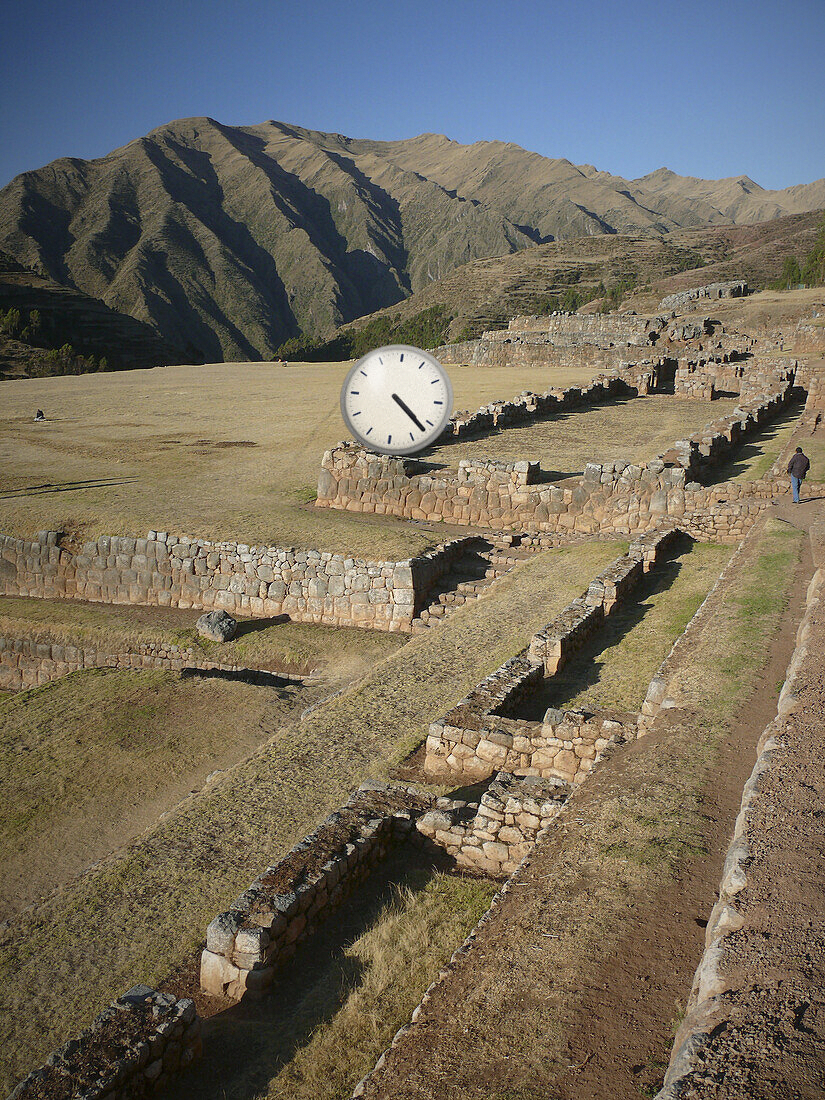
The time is 4:22
